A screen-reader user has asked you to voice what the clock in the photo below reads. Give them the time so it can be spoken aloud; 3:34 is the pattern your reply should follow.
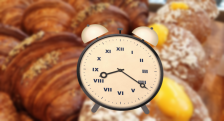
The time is 8:21
